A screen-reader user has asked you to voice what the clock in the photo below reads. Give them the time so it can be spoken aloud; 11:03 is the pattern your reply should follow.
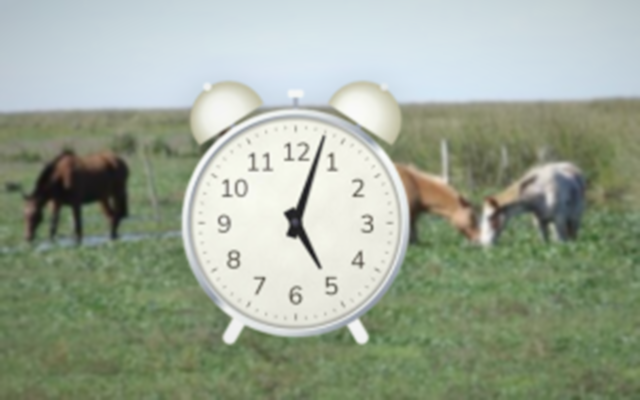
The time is 5:03
